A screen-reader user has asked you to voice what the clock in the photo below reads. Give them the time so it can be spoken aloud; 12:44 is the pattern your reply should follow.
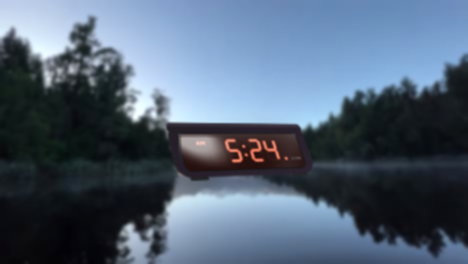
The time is 5:24
